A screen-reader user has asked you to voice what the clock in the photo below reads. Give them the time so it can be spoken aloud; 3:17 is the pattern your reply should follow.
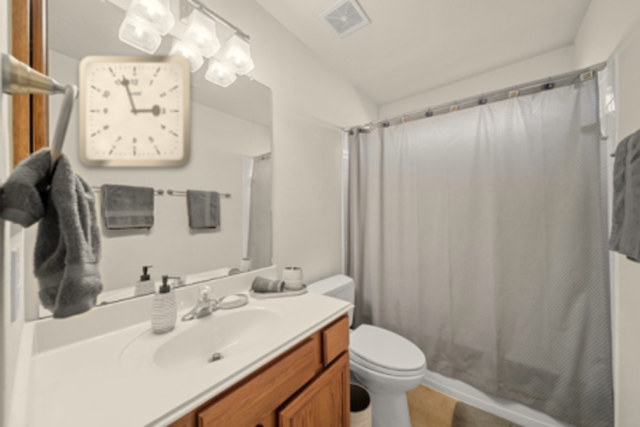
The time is 2:57
